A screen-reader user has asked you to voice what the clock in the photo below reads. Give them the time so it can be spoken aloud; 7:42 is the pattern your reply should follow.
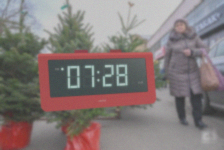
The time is 7:28
